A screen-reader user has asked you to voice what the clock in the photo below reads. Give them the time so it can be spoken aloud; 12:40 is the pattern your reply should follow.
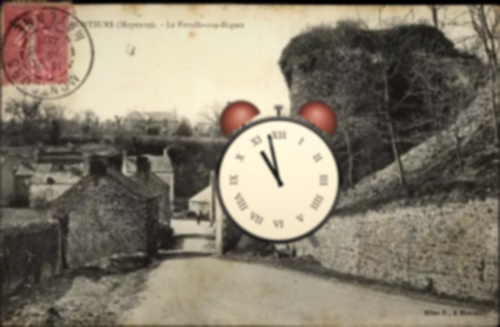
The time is 10:58
